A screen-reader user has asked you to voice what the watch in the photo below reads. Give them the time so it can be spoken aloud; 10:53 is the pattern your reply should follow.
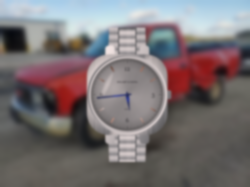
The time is 5:44
